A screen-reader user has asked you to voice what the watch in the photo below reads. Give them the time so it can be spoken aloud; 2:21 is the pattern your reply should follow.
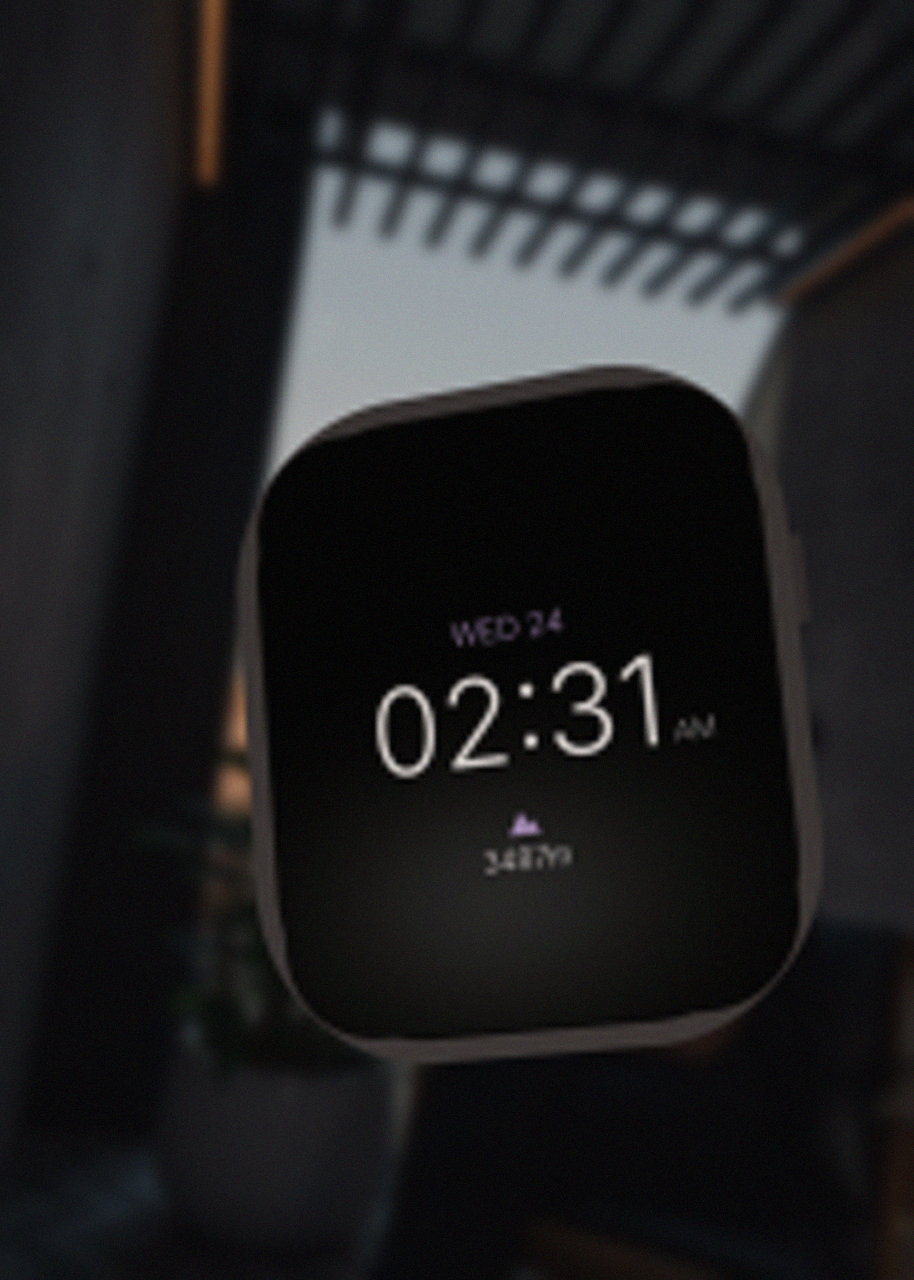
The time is 2:31
